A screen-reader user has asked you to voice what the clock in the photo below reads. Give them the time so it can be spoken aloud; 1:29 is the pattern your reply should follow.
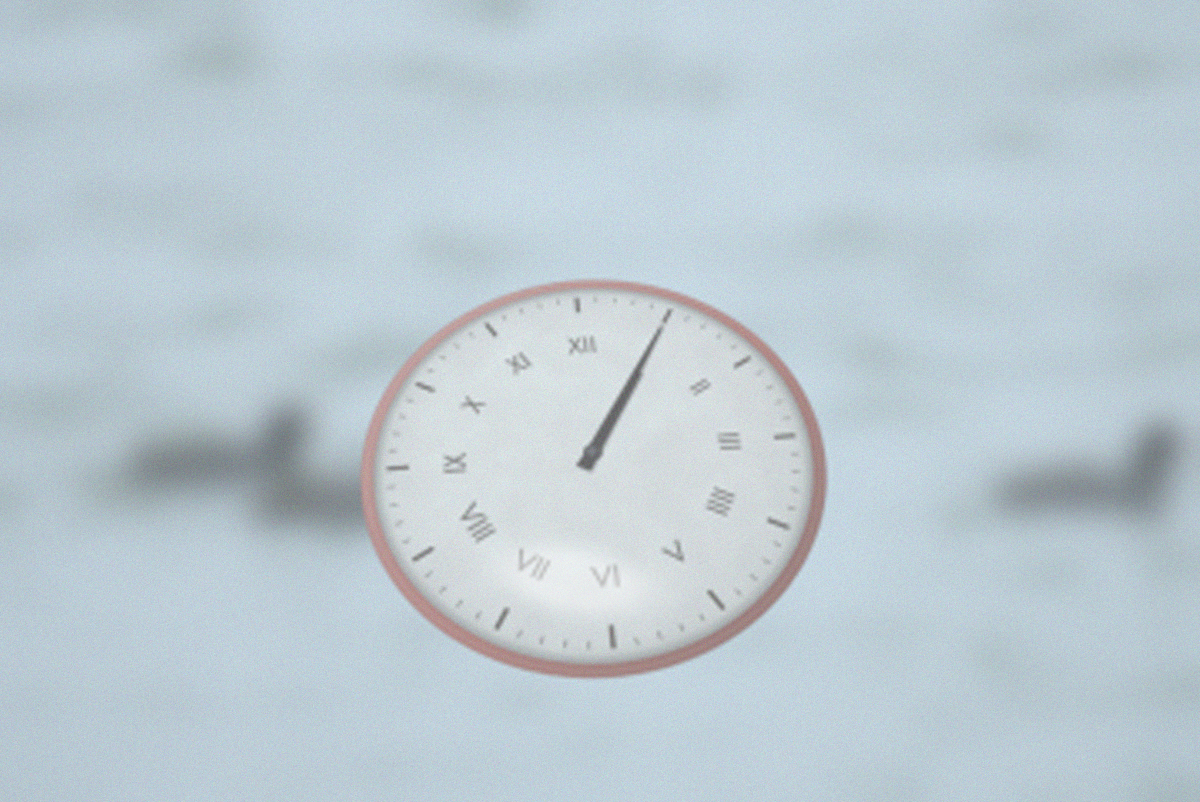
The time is 1:05
